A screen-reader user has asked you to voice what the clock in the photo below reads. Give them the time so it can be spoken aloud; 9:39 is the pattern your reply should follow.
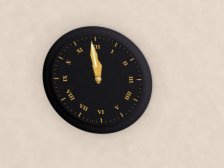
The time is 11:59
